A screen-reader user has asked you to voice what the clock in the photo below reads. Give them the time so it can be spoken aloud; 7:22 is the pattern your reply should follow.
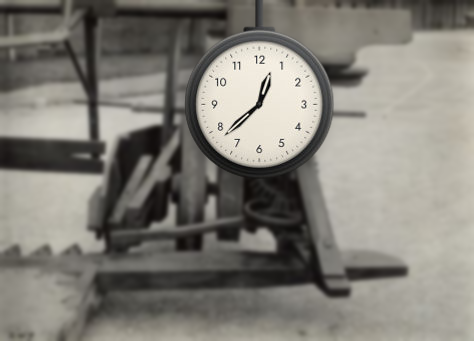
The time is 12:38
